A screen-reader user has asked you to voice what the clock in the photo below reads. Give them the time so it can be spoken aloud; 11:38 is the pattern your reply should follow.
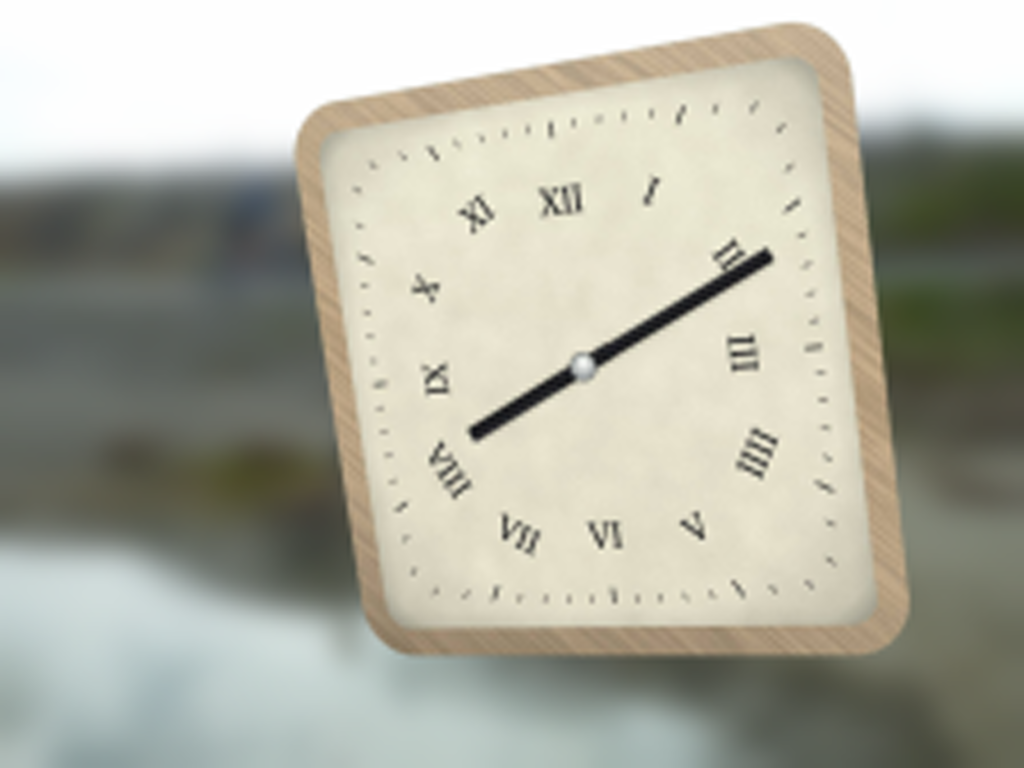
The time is 8:11
